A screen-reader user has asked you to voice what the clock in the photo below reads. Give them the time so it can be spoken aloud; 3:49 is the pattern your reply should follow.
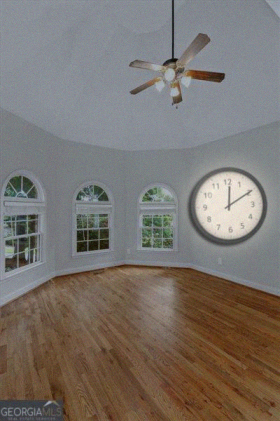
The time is 12:10
